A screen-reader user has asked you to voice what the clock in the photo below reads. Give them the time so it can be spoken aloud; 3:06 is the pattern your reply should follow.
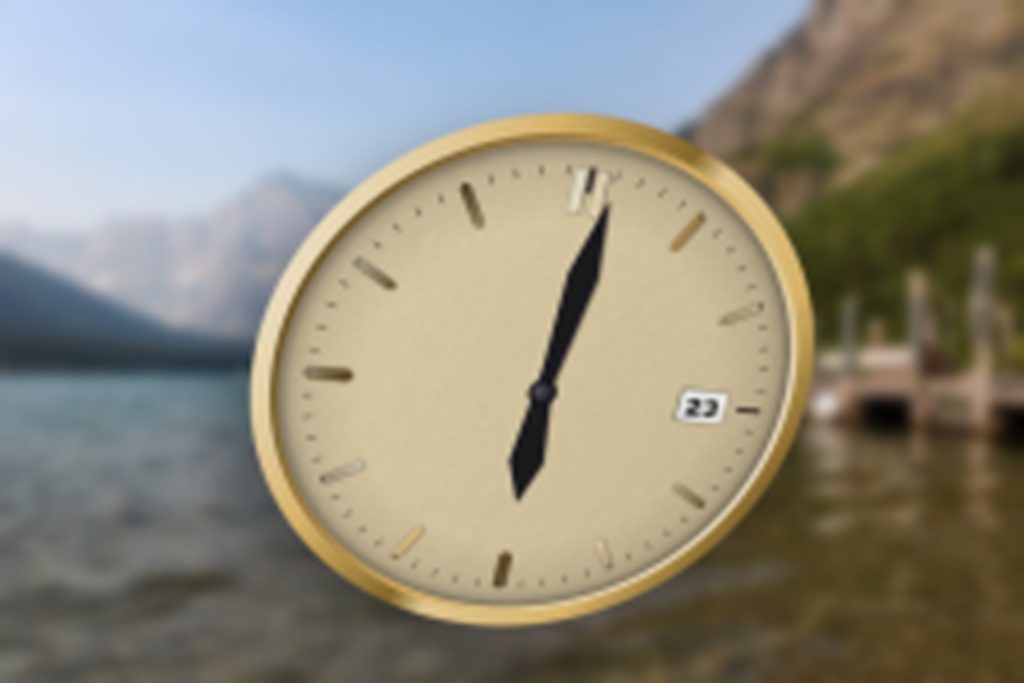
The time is 6:01
